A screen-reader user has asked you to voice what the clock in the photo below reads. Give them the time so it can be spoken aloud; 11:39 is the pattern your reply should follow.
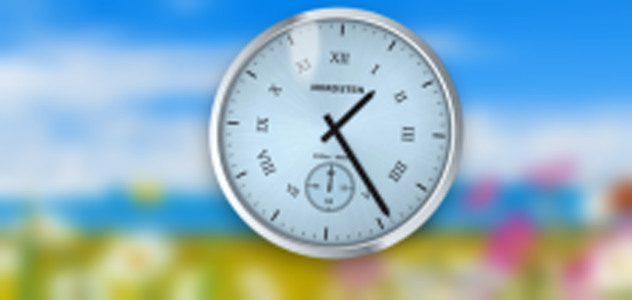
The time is 1:24
